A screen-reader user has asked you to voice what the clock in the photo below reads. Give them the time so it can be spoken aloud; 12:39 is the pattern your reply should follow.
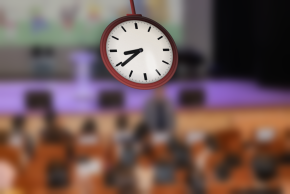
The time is 8:39
